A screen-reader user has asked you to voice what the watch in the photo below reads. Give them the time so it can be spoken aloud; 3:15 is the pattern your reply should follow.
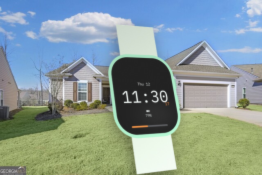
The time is 11:30
